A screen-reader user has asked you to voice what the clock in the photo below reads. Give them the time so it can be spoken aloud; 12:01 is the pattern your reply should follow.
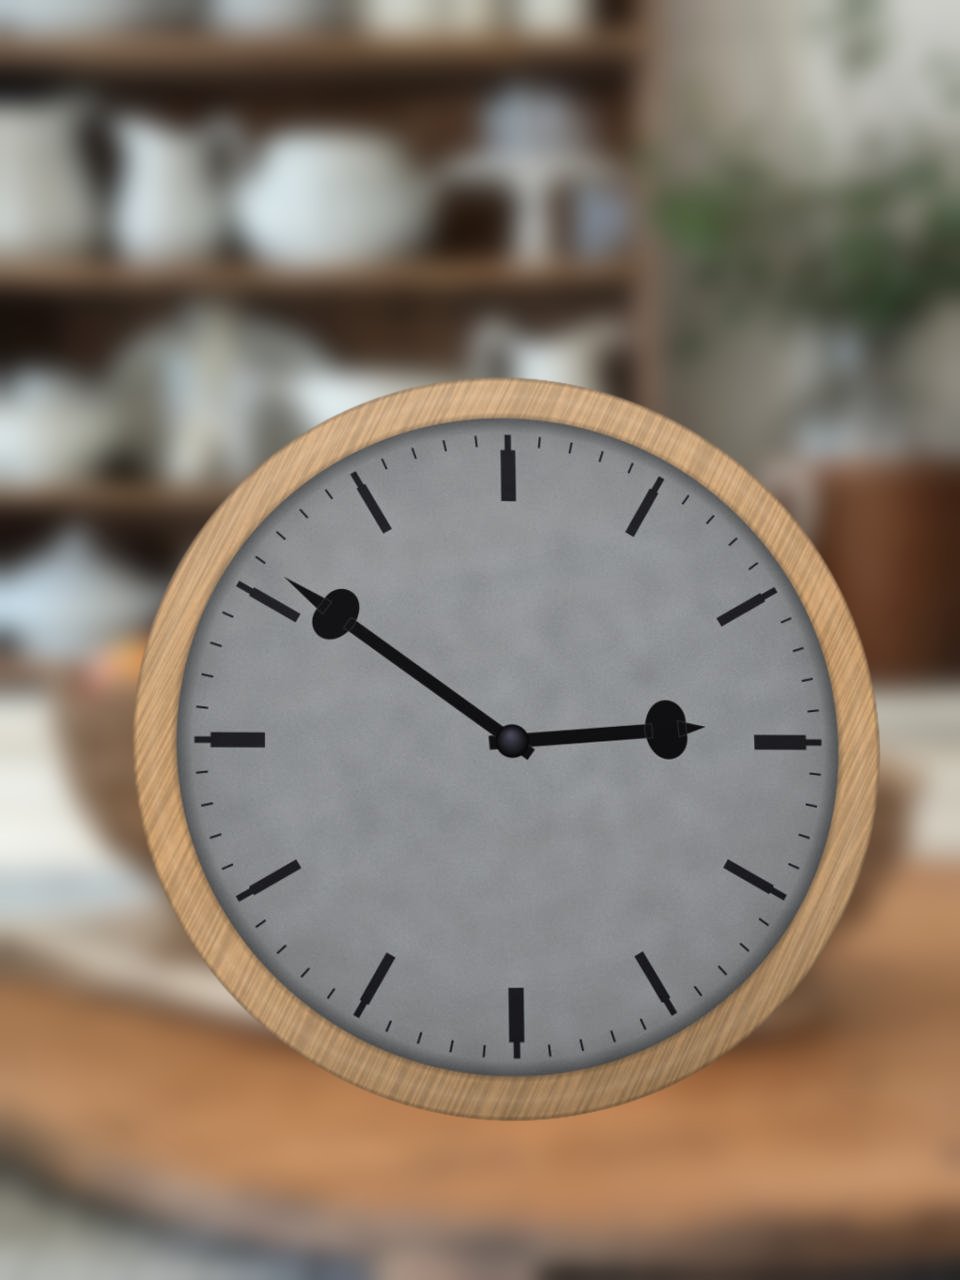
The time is 2:51
